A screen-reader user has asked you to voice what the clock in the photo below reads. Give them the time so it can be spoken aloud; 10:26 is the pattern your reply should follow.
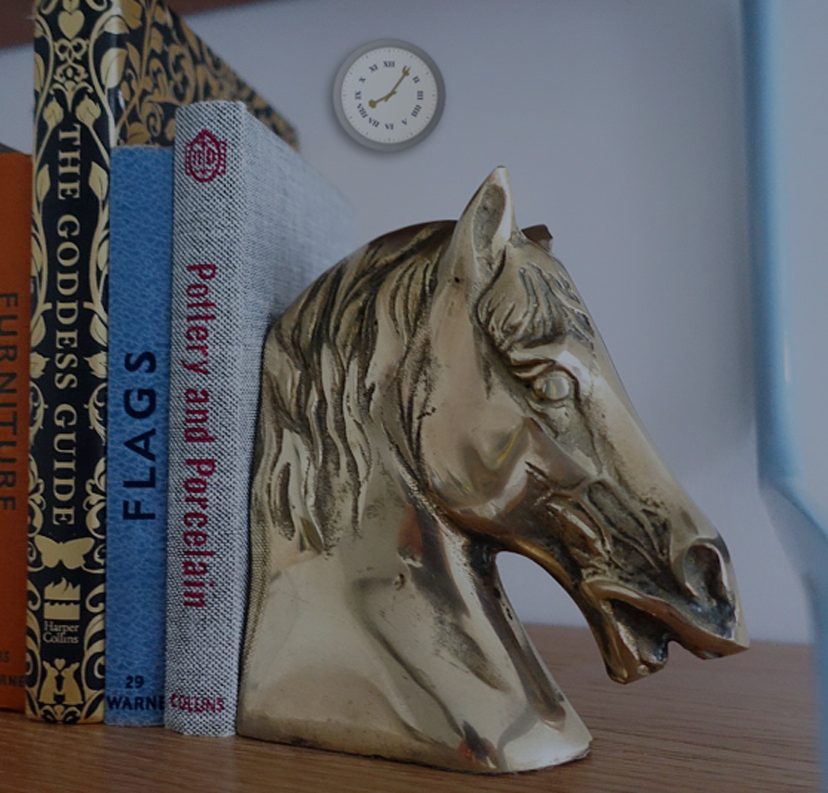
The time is 8:06
